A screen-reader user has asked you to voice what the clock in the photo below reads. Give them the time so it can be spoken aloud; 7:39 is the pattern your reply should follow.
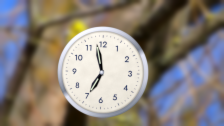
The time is 6:58
